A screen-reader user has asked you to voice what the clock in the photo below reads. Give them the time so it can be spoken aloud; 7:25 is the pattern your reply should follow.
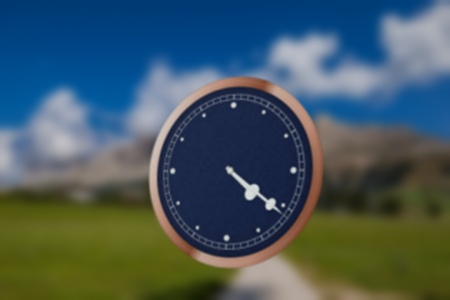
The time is 4:21
